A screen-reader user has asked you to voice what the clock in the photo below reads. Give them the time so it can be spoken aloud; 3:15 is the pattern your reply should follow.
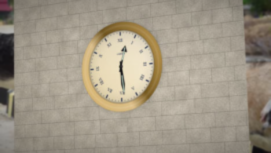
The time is 12:29
